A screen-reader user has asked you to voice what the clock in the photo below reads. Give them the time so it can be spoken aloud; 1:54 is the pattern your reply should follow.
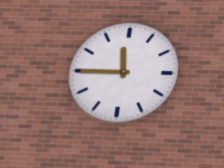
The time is 11:45
